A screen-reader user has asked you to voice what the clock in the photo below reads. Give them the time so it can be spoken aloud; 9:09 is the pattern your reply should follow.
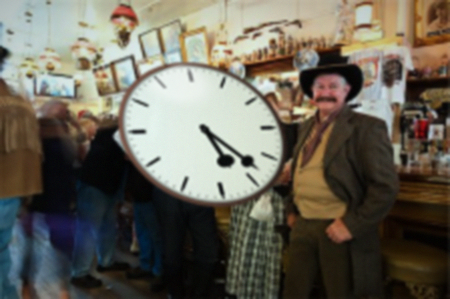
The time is 5:23
